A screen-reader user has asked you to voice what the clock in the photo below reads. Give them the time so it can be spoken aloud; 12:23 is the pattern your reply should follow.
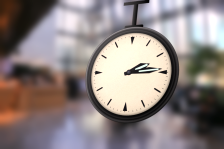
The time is 2:14
